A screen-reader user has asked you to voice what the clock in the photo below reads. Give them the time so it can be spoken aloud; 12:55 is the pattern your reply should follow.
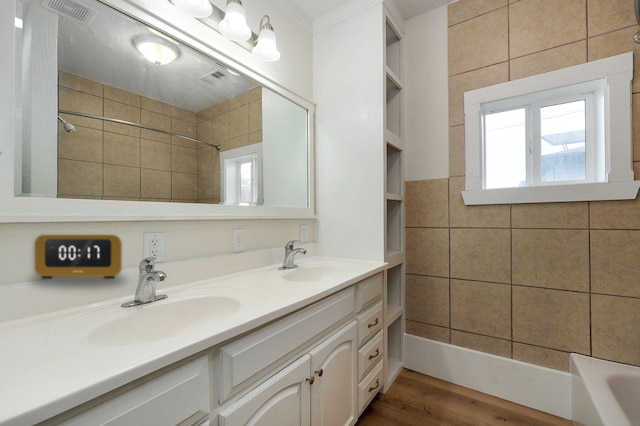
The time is 0:17
